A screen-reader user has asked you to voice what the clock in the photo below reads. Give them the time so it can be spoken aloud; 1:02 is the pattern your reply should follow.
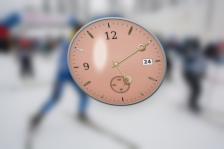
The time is 5:10
